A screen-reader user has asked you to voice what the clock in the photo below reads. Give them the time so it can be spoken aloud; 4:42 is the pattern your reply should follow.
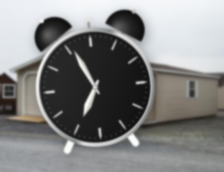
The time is 6:56
